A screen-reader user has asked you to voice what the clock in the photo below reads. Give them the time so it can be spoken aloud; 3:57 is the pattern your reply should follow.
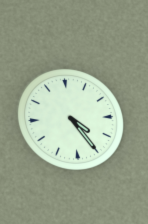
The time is 4:25
